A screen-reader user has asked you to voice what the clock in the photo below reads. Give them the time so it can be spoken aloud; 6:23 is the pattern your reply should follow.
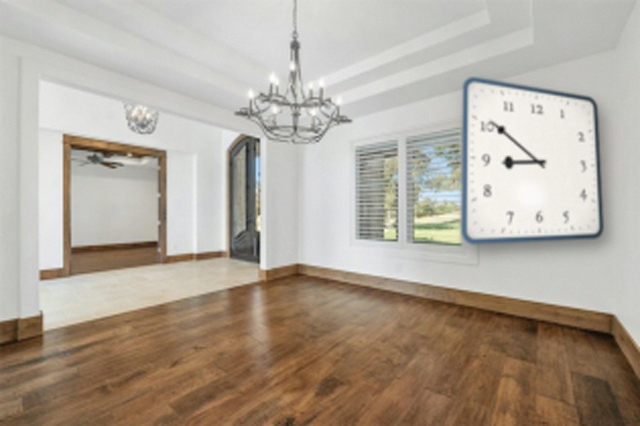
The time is 8:51
